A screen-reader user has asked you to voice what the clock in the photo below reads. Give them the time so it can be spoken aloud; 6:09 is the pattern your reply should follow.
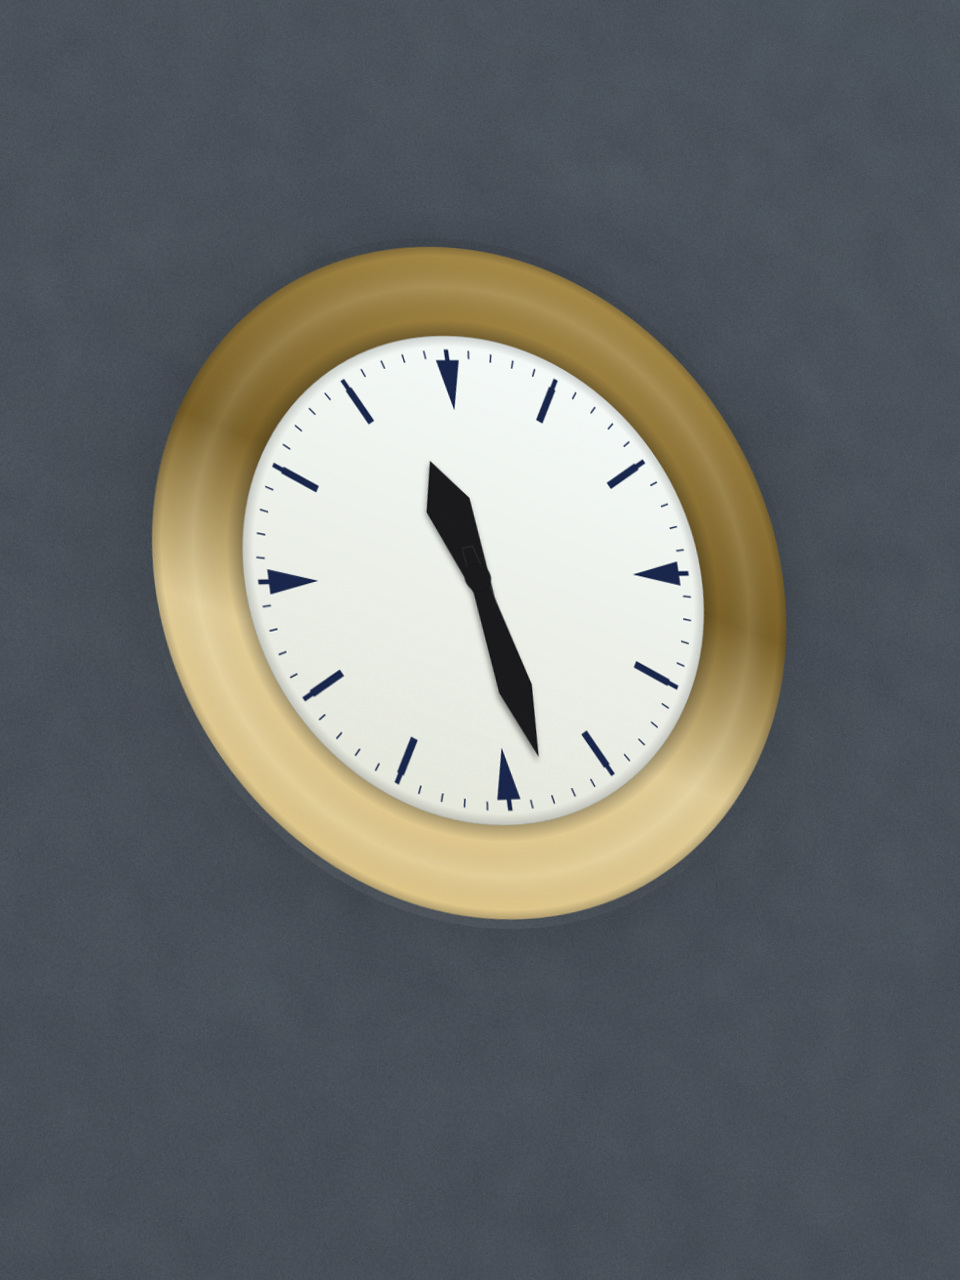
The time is 11:28
